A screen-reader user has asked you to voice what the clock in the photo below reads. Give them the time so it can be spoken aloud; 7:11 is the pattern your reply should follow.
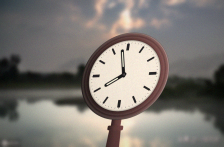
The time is 7:58
